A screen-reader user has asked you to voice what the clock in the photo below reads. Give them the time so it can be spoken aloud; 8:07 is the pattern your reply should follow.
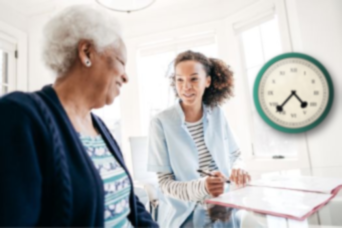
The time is 4:37
